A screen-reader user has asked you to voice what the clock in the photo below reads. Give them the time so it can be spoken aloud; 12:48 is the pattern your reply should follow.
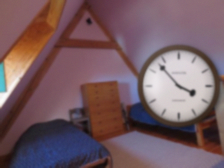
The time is 3:53
